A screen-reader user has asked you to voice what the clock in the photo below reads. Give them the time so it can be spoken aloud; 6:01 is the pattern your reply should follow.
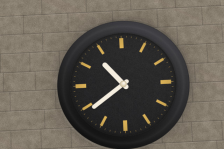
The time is 10:39
